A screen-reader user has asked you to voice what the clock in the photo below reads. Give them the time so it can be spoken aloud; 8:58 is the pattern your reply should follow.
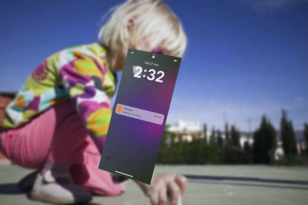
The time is 2:32
